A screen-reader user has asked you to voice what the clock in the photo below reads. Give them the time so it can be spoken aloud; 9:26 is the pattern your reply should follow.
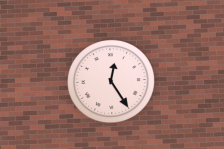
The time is 12:25
